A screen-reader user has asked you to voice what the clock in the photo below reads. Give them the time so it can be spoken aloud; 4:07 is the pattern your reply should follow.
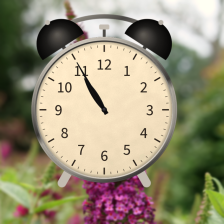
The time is 10:55
